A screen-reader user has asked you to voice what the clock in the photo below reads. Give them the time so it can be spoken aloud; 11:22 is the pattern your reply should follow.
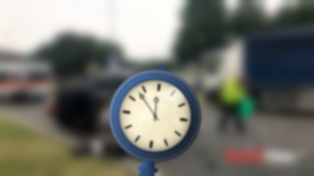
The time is 11:53
